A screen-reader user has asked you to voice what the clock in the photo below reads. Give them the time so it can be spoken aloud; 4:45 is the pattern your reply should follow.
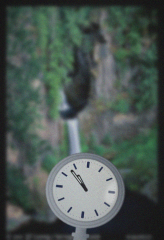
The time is 10:53
